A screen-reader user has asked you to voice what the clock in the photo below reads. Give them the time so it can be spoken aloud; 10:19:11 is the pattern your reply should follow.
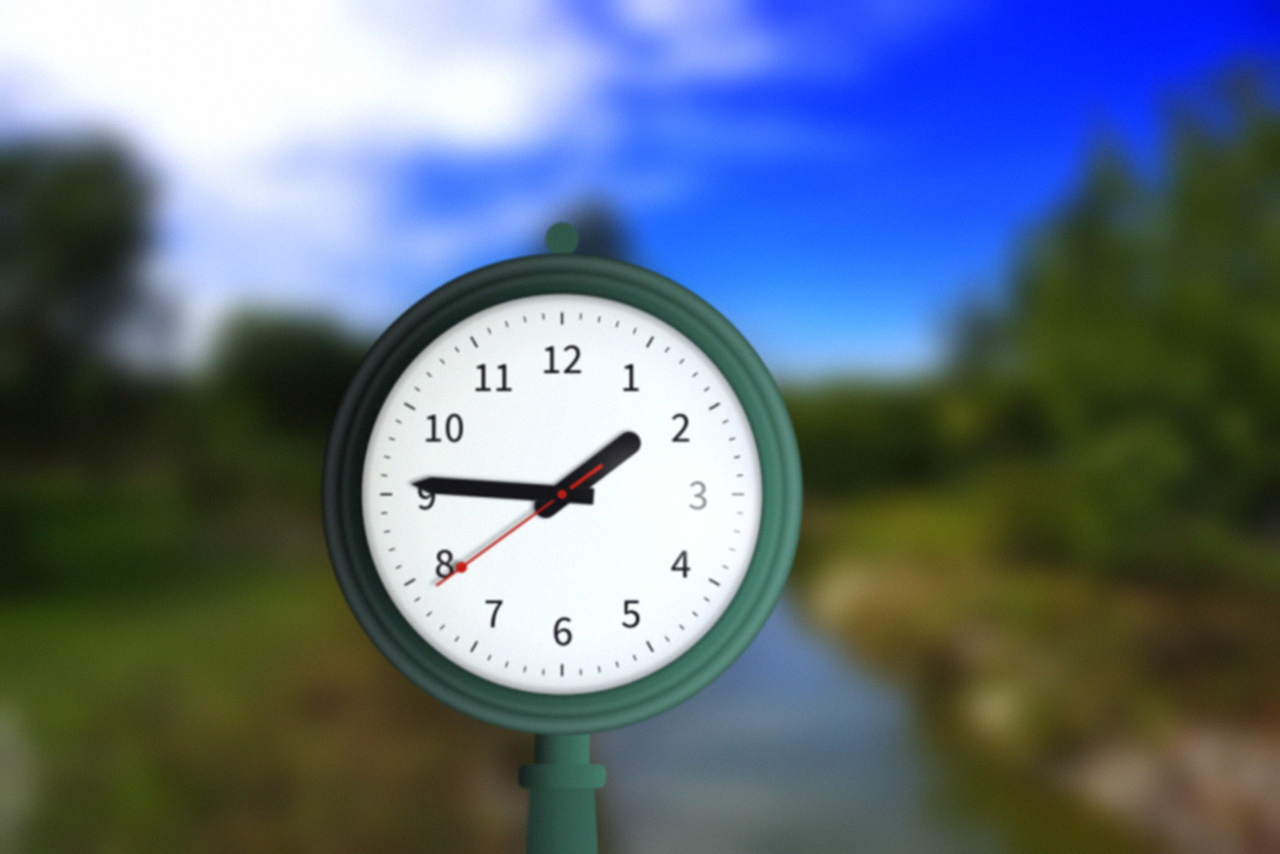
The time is 1:45:39
